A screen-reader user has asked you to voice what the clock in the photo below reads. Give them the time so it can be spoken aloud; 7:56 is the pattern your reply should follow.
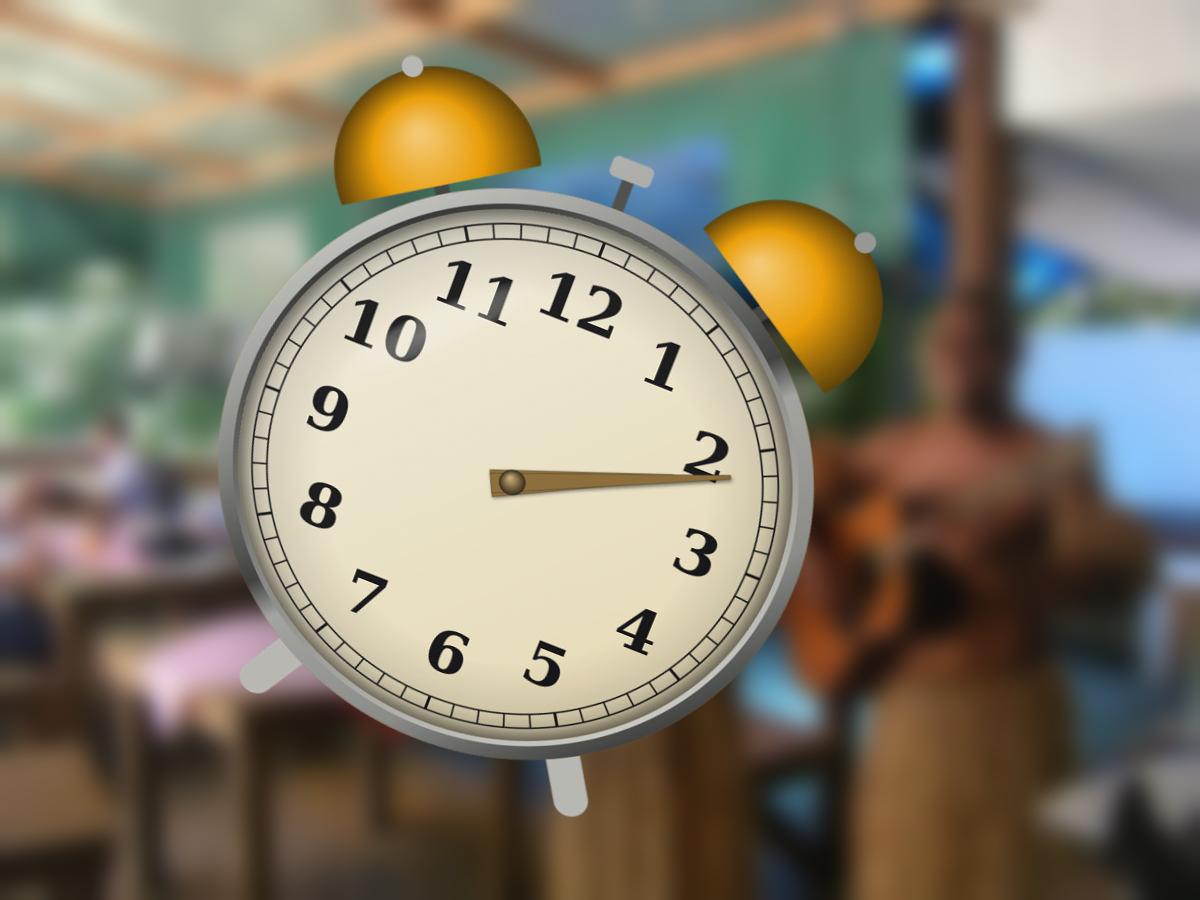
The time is 2:11
